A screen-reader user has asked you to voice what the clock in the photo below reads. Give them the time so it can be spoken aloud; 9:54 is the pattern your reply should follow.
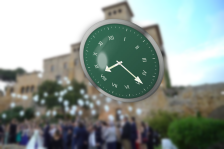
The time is 8:24
